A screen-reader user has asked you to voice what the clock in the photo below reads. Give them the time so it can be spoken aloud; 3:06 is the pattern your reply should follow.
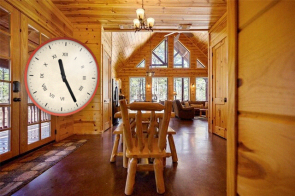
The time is 11:25
